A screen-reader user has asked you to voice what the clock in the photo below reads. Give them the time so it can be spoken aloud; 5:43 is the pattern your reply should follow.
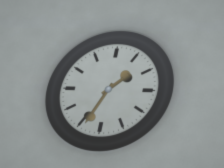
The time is 1:34
